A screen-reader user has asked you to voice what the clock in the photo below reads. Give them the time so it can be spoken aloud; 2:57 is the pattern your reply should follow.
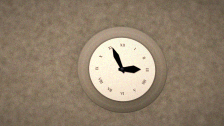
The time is 2:56
